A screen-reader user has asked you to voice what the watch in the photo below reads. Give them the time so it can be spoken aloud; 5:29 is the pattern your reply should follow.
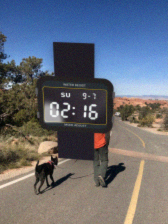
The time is 2:16
